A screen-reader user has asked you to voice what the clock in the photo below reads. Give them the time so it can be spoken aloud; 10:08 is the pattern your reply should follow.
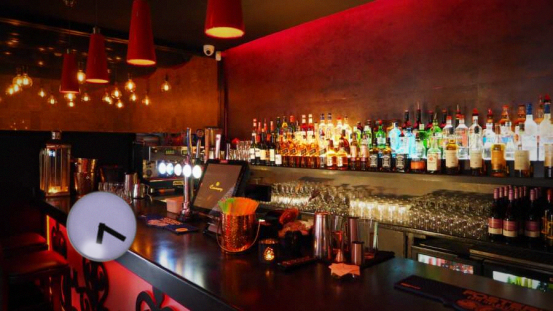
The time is 6:20
